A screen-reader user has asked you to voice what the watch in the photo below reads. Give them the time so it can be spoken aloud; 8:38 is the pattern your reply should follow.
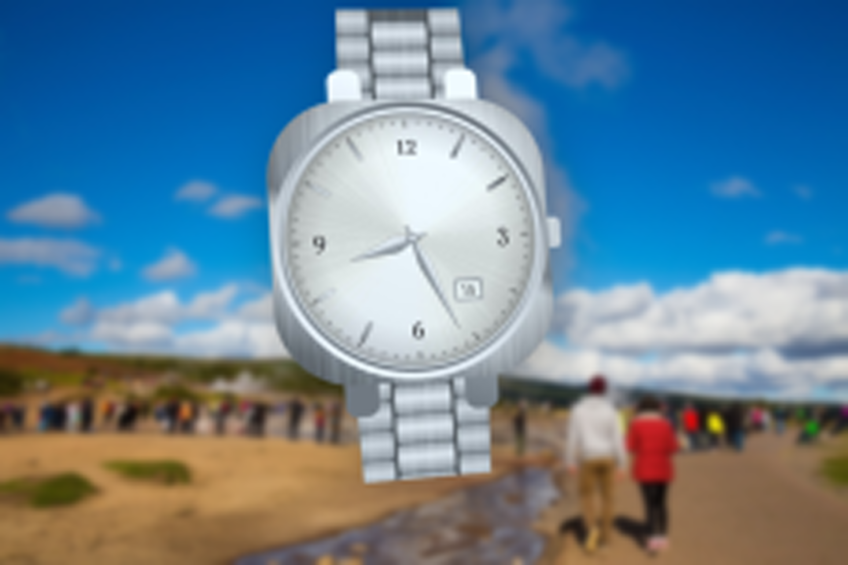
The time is 8:26
